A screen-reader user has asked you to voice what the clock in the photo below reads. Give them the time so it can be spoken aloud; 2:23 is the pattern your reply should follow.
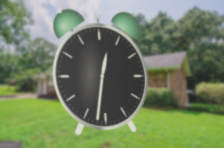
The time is 12:32
